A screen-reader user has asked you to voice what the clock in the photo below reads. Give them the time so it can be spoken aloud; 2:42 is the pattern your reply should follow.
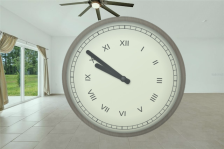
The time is 9:51
